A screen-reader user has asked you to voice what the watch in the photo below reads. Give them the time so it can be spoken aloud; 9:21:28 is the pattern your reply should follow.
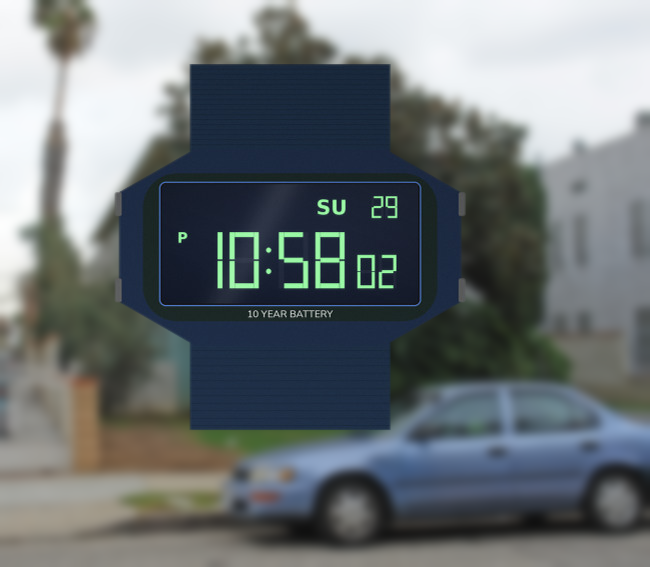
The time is 10:58:02
